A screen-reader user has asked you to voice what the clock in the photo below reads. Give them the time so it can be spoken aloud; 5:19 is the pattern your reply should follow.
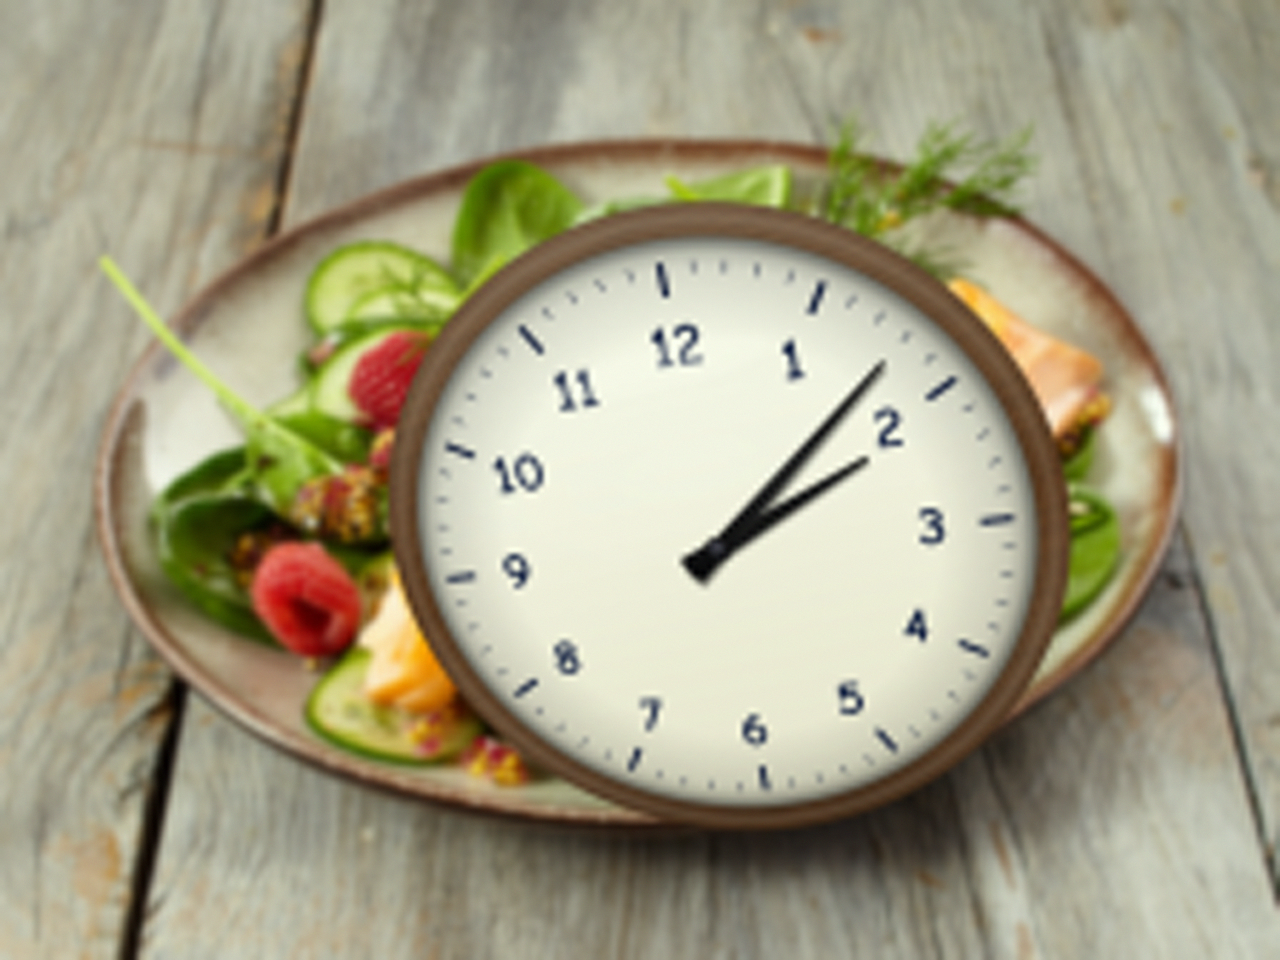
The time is 2:08
